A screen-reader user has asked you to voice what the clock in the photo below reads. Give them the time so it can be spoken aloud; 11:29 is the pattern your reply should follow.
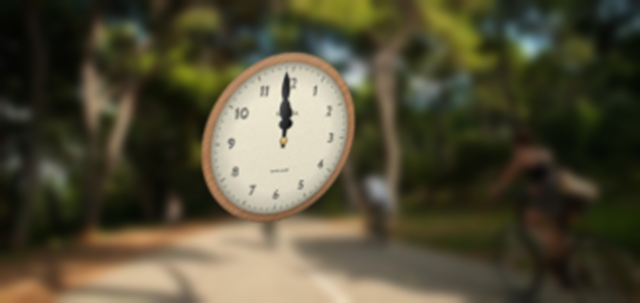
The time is 11:59
